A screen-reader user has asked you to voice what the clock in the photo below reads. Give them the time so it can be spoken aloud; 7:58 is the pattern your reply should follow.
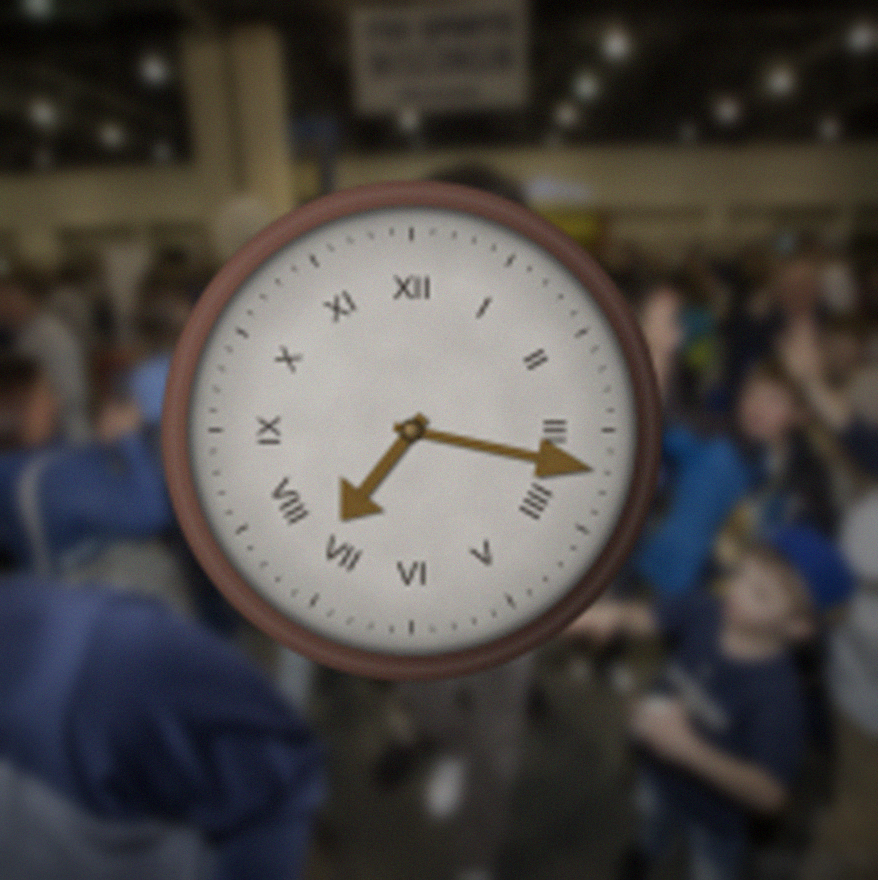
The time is 7:17
